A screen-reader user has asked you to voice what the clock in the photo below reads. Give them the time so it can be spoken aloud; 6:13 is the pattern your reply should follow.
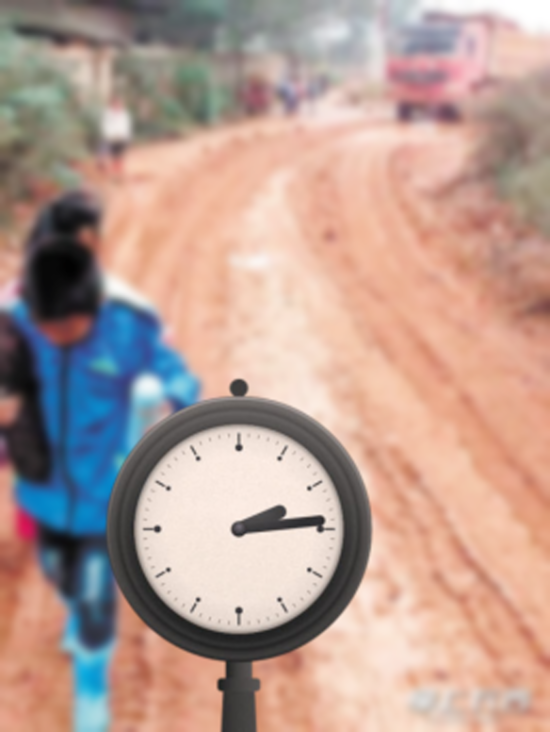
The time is 2:14
